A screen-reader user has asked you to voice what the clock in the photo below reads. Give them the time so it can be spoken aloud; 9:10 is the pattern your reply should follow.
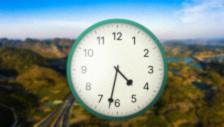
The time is 4:32
